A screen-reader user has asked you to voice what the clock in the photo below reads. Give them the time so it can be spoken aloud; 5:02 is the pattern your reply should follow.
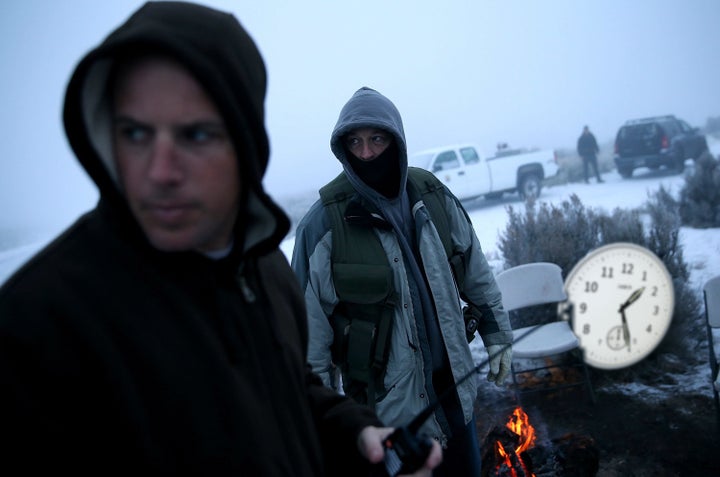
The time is 1:27
